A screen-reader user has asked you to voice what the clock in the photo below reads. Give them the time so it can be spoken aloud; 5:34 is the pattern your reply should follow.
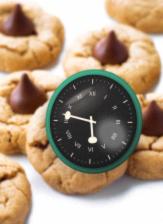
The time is 5:47
